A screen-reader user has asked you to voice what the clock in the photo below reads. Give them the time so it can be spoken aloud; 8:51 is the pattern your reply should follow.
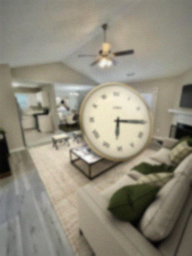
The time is 6:15
